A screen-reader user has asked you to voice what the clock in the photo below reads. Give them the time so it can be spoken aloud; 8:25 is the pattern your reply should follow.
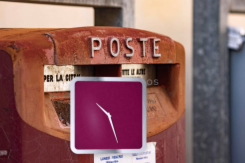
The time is 10:27
